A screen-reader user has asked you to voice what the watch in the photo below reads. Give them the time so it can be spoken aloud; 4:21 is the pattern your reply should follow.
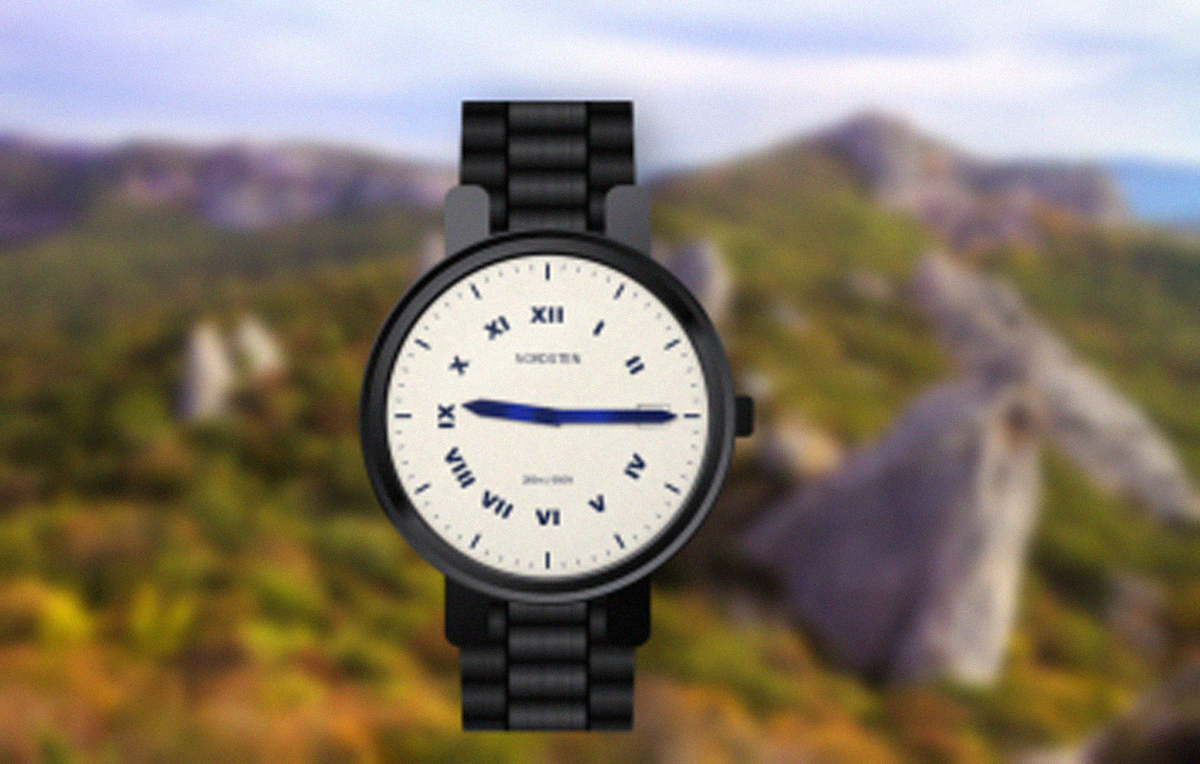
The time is 9:15
